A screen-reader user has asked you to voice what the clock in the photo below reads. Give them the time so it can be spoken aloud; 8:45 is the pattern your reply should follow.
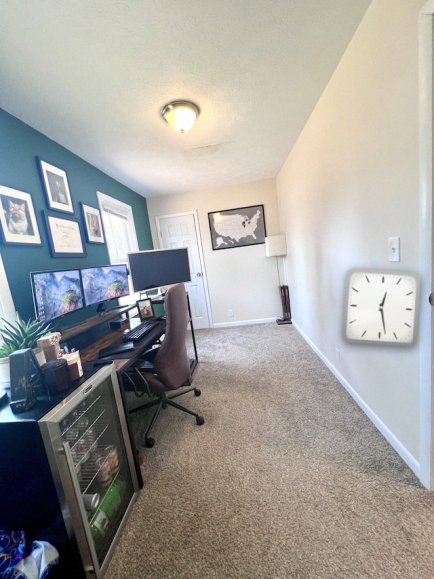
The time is 12:28
